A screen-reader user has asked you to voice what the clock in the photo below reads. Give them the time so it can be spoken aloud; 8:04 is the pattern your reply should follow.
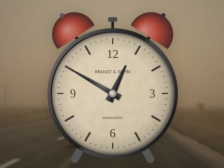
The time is 12:50
